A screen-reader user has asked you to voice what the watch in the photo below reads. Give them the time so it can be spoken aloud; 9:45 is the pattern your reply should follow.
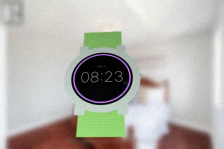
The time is 8:23
